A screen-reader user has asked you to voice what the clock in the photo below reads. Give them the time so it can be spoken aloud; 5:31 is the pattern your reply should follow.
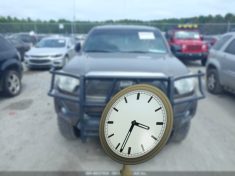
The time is 3:33
